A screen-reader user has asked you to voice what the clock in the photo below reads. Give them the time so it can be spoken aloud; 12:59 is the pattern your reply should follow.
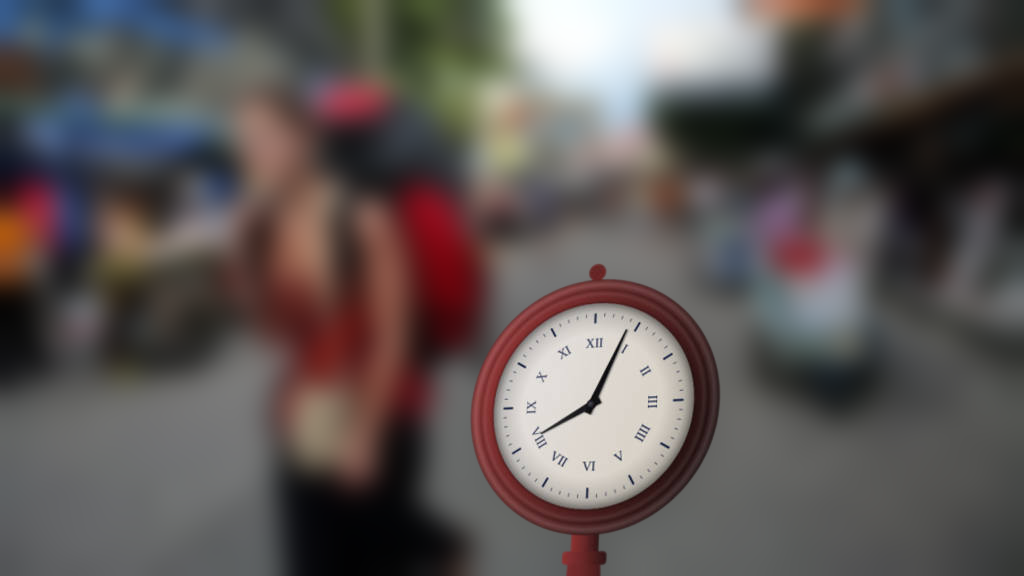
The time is 8:04
